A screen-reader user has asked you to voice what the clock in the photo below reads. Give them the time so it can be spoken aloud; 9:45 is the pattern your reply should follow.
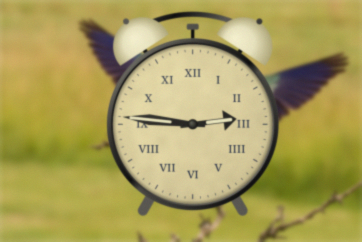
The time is 2:46
